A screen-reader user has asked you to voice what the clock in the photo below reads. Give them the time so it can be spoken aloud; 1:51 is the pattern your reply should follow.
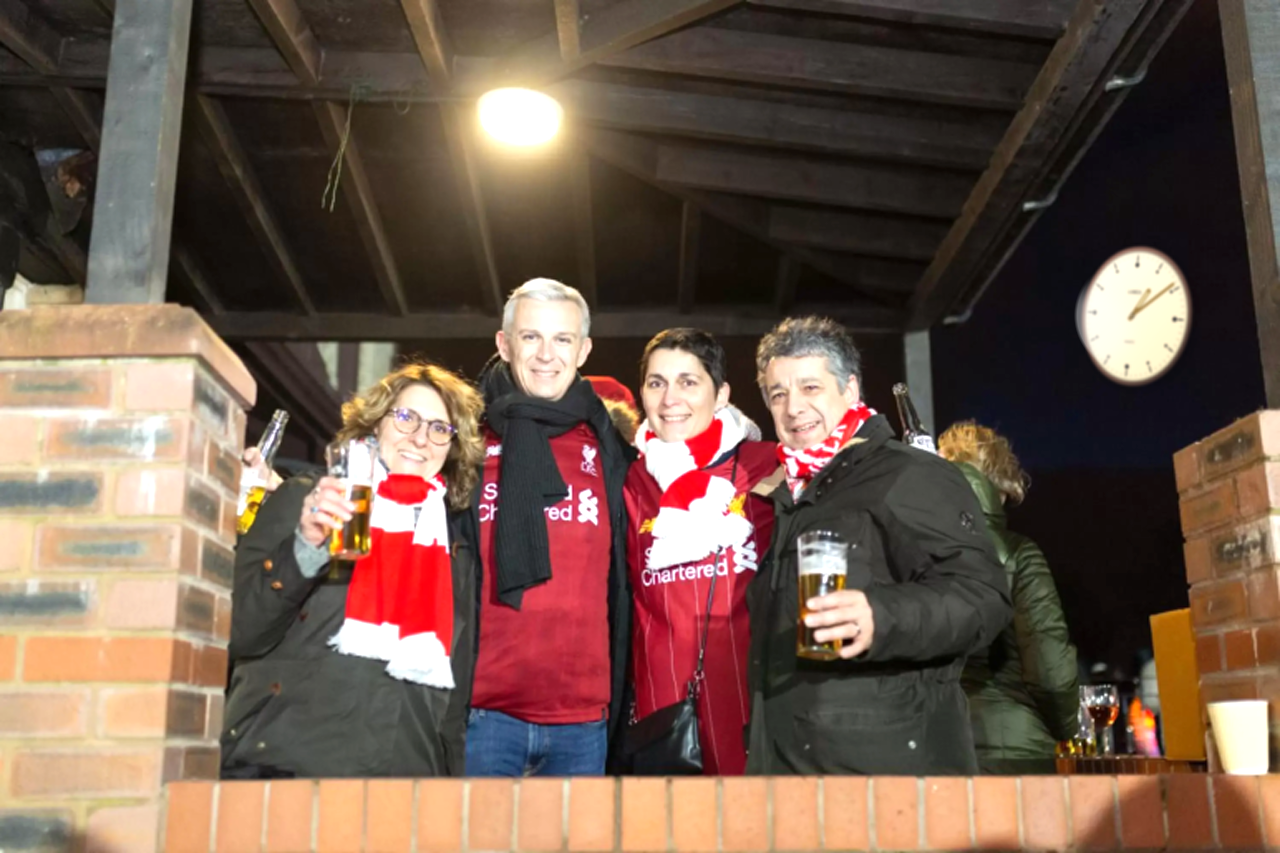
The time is 1:09
